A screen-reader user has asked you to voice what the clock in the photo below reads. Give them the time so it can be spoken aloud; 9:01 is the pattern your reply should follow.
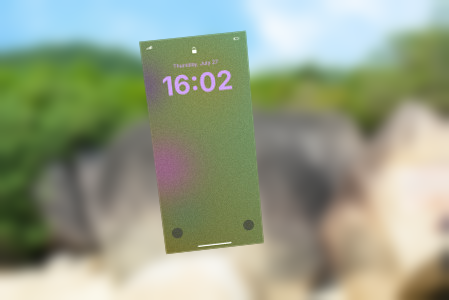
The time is 16:02
